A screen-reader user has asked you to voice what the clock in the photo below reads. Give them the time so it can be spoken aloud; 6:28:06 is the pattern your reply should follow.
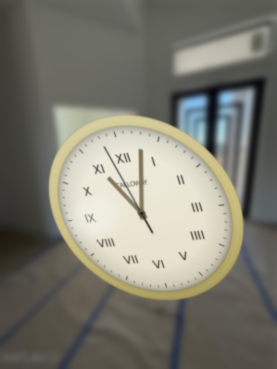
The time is 11:02:58
